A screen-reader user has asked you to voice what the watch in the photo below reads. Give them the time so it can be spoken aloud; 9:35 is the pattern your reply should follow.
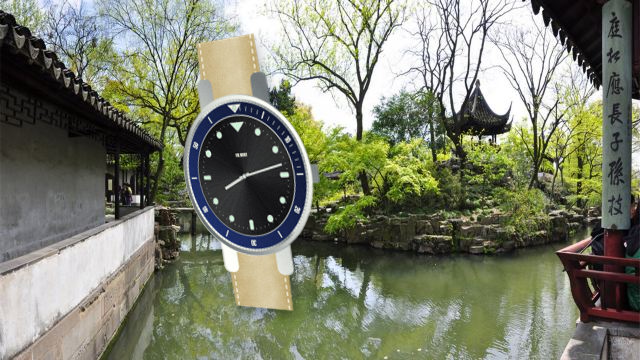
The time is 8:13
